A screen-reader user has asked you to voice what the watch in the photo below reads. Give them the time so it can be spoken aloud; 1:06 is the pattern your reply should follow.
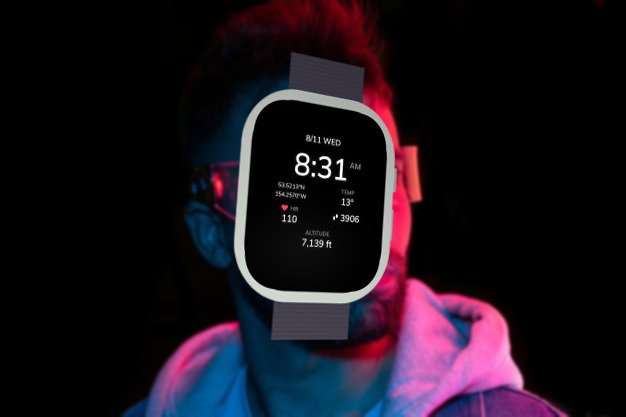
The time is 8:31
